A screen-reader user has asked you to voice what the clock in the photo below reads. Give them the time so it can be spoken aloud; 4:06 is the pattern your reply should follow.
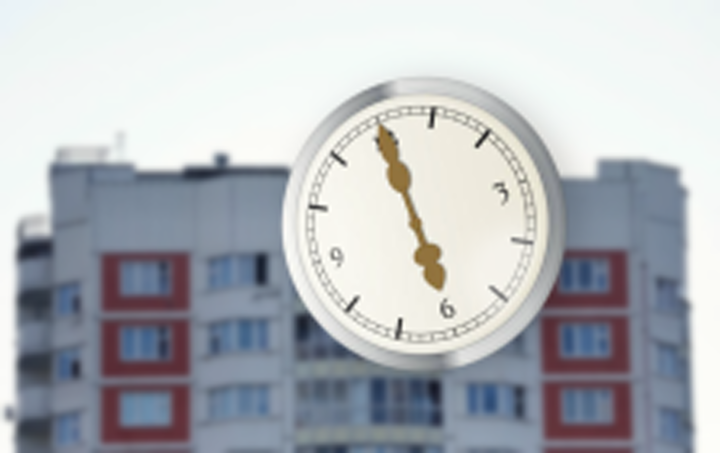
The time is 6:00
